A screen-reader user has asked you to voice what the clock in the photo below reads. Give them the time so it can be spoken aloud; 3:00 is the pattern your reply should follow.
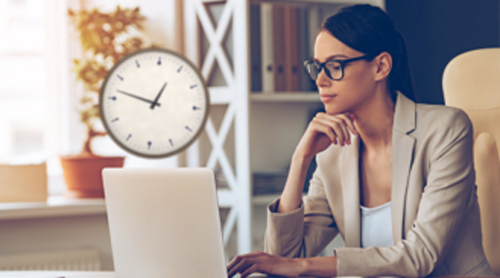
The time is 12:47
